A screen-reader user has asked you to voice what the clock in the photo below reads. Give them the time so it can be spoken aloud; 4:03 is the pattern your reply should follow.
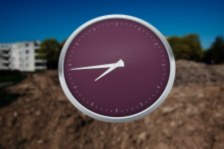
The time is 7:44
